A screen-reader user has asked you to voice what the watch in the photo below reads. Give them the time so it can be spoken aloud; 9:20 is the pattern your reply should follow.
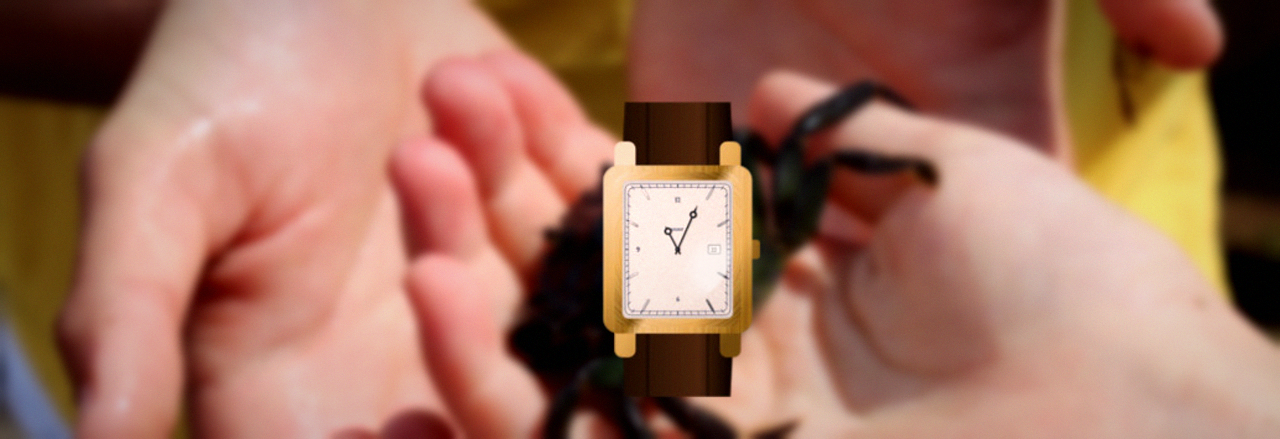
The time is 11:04
